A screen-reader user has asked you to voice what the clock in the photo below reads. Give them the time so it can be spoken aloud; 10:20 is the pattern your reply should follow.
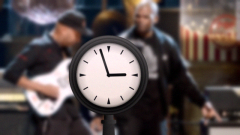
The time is 2:57
